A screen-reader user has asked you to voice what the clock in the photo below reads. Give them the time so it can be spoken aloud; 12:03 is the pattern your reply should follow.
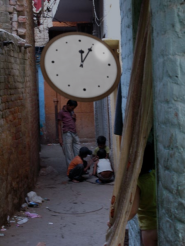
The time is 12:05
